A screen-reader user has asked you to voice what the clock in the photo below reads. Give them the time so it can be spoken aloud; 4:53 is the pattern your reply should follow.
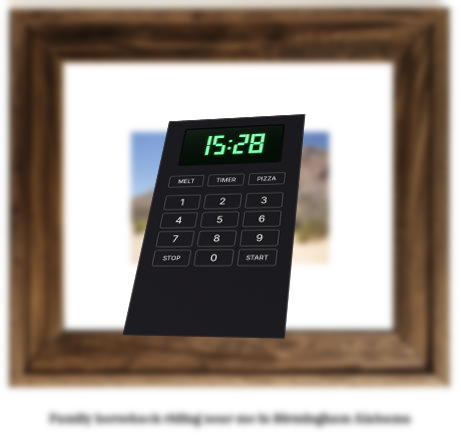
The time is 15:28
